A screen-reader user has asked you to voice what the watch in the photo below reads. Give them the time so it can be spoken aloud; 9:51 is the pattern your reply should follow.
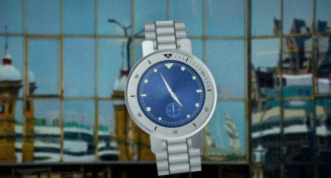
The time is 4:56
